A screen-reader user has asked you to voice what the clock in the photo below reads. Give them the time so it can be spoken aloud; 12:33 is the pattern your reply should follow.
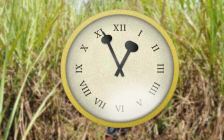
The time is 12:56
